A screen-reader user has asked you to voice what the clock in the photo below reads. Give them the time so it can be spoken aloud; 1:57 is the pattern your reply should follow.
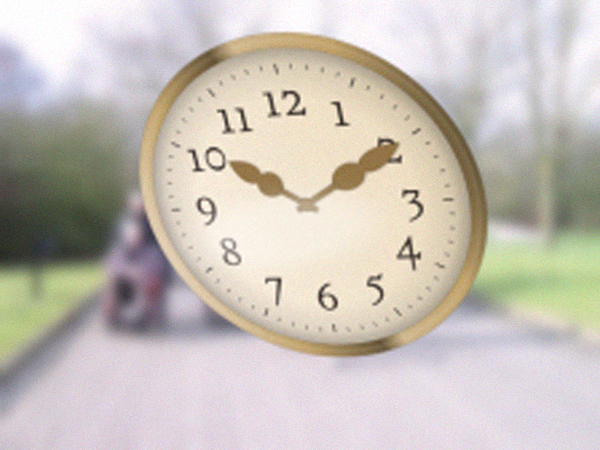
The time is 10:10
